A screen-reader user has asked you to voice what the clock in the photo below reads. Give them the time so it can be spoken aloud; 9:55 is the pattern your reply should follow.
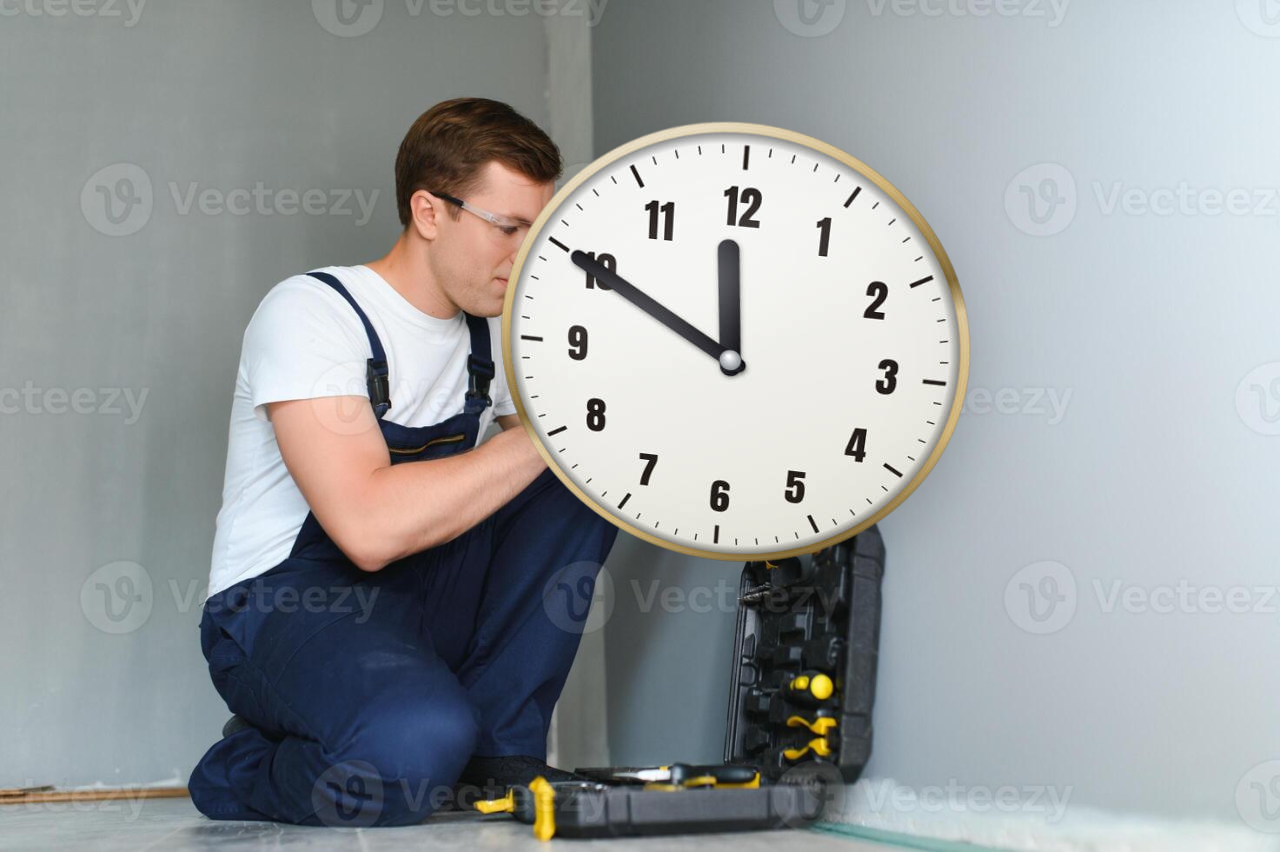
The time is 11:50
